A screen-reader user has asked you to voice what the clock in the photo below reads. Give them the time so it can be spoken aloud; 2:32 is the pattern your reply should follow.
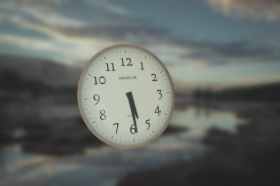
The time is 5:29
